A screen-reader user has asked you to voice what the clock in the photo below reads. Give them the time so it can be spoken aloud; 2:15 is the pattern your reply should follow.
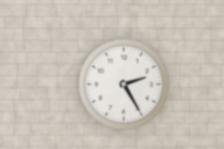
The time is 2:25
